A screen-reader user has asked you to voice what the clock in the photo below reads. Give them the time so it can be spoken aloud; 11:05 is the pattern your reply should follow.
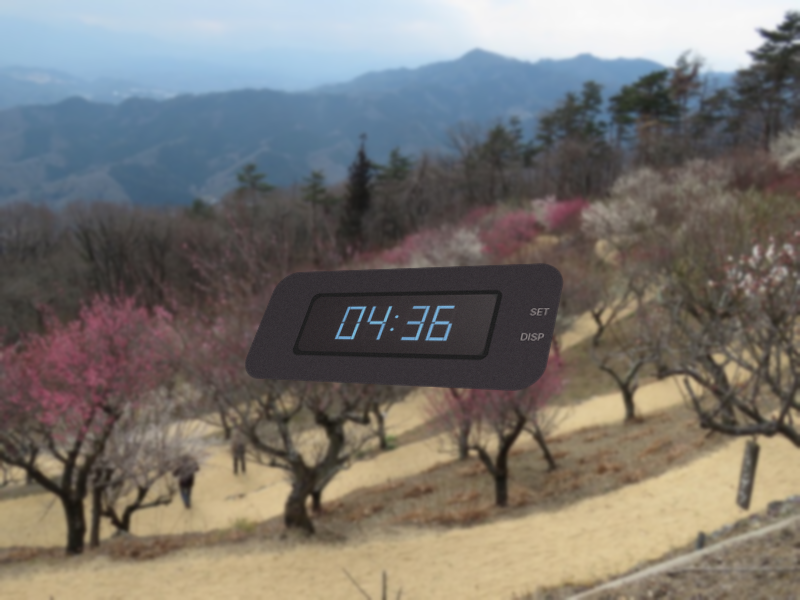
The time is 4:36
